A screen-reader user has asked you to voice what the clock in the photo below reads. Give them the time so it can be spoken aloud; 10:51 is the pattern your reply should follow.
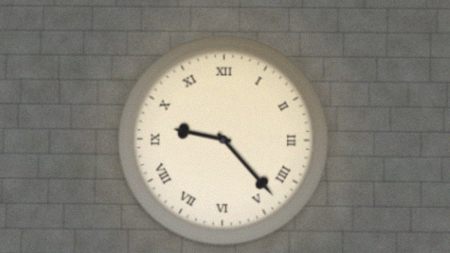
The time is 9:23
